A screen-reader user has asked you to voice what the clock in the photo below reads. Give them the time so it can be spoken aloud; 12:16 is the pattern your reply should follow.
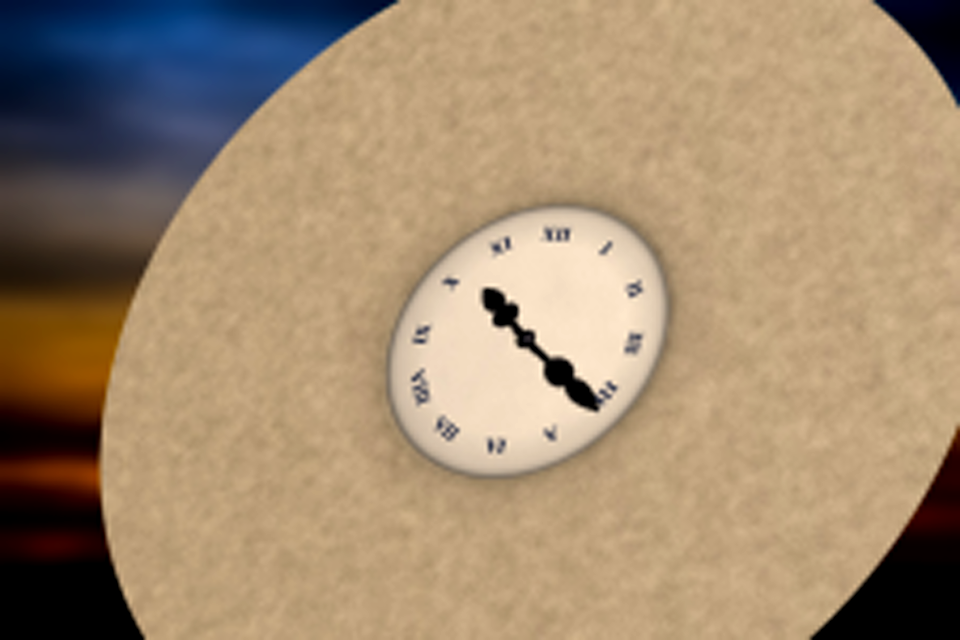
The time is 10:21
